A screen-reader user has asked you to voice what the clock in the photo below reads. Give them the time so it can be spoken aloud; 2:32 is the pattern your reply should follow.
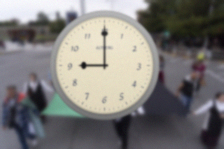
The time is 9:00
